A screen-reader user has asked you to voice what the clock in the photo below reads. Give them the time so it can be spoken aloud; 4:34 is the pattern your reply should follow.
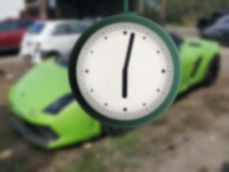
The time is 6:02
